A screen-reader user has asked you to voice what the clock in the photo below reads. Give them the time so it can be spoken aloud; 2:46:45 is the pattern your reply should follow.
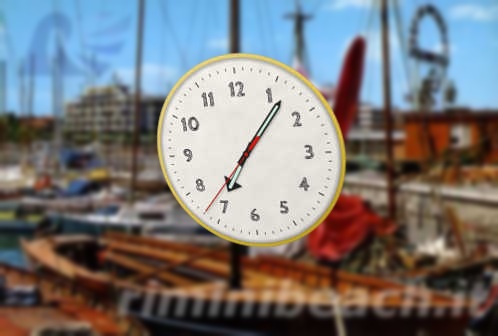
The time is 7:06:37
